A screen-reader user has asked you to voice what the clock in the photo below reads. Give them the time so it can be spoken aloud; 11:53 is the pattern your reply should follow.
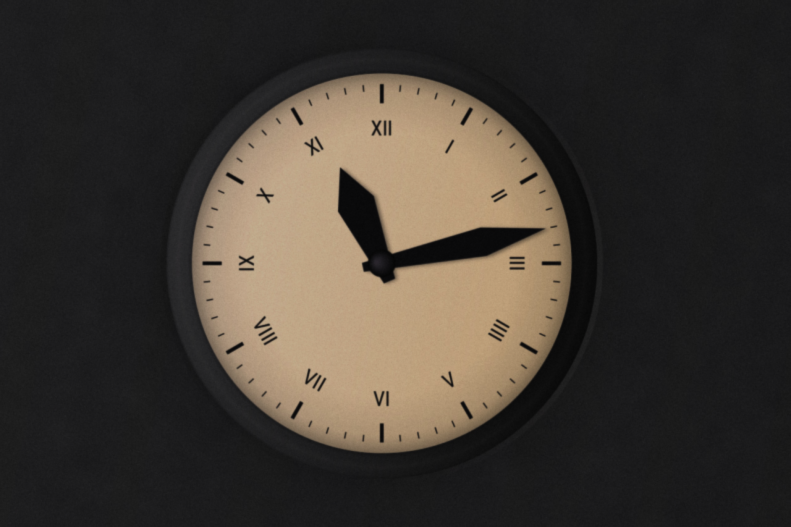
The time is 11:13
